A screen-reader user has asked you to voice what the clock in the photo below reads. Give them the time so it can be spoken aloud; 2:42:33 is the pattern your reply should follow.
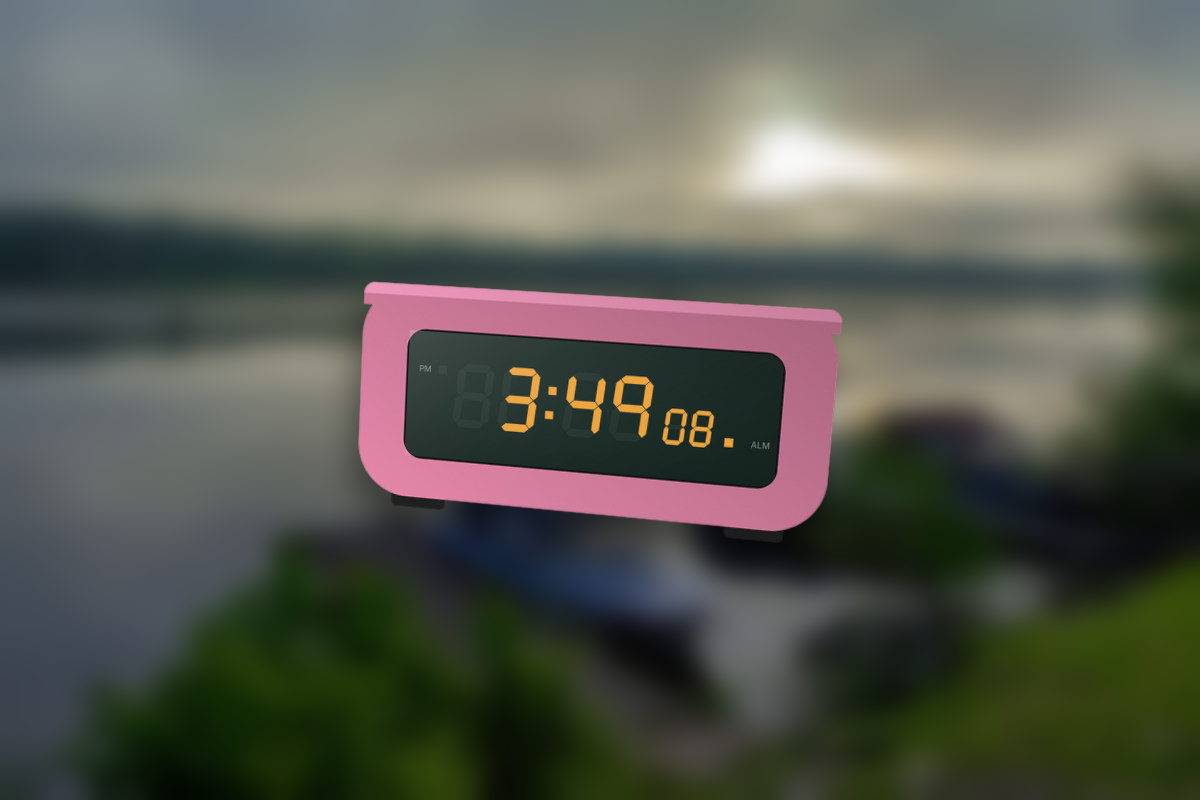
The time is 3:49:08
